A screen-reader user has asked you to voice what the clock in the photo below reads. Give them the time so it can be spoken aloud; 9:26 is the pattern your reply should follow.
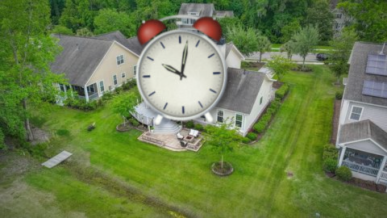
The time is 10:02
